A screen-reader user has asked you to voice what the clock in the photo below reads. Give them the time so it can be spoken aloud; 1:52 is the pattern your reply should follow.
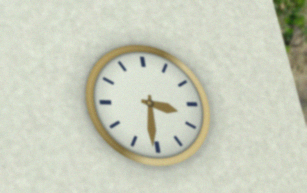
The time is 3:31
